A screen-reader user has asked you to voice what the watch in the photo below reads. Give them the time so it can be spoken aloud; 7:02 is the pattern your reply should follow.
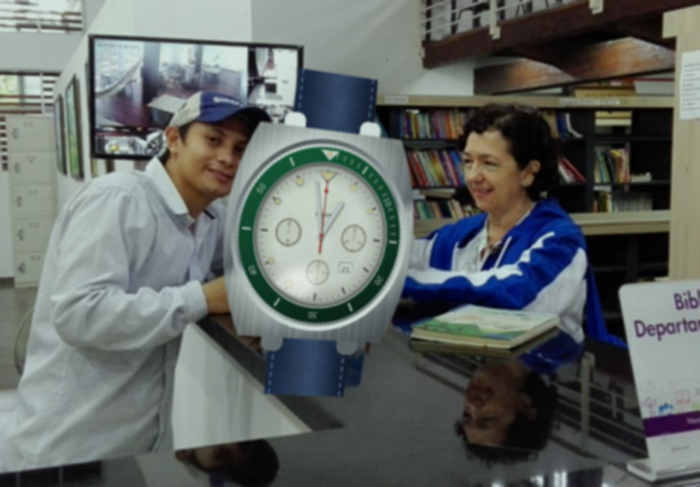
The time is 12:58
